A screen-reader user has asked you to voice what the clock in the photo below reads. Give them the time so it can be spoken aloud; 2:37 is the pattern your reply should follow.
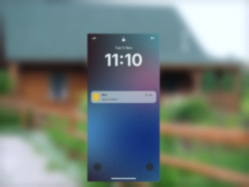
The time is 11:10
